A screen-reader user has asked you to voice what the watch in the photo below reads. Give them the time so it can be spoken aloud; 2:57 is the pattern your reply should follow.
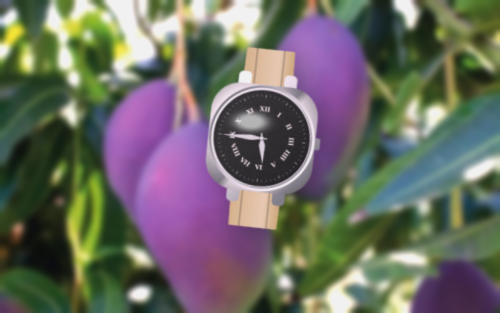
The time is 5:45
